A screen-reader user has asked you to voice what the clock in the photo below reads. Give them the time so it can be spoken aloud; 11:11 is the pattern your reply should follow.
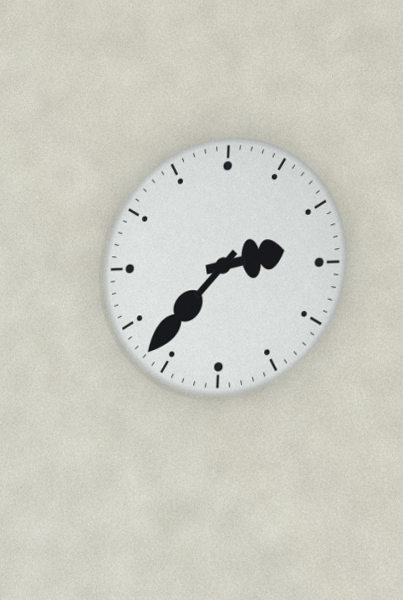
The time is 2:37
